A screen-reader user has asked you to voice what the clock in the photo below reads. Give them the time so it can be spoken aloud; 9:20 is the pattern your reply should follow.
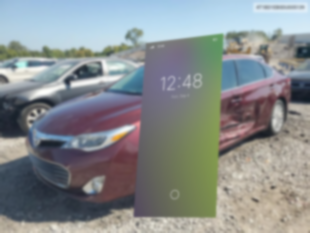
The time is 12:48
